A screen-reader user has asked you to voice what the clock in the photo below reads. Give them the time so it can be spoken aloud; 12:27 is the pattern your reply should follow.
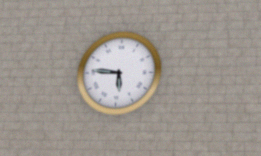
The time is 5:46
